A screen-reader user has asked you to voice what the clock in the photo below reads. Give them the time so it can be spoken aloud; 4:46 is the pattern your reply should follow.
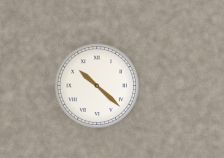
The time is 10:22
